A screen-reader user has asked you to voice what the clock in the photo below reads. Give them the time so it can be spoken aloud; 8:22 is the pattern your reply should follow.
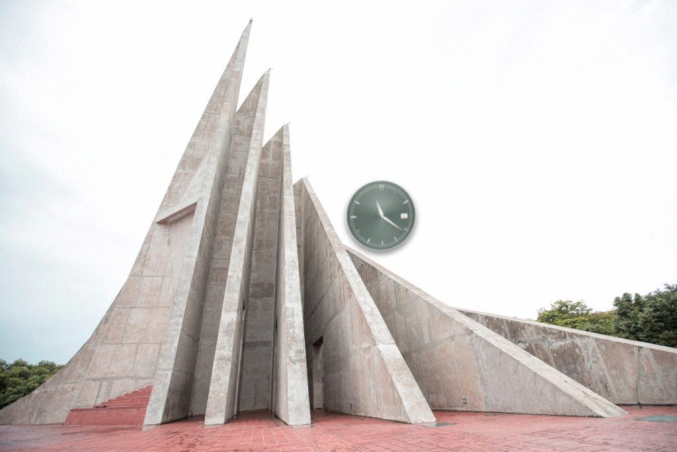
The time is 11:21
